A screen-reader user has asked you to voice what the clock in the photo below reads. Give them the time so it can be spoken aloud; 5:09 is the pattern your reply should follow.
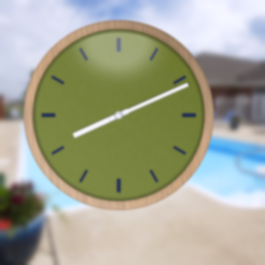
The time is 8:11
